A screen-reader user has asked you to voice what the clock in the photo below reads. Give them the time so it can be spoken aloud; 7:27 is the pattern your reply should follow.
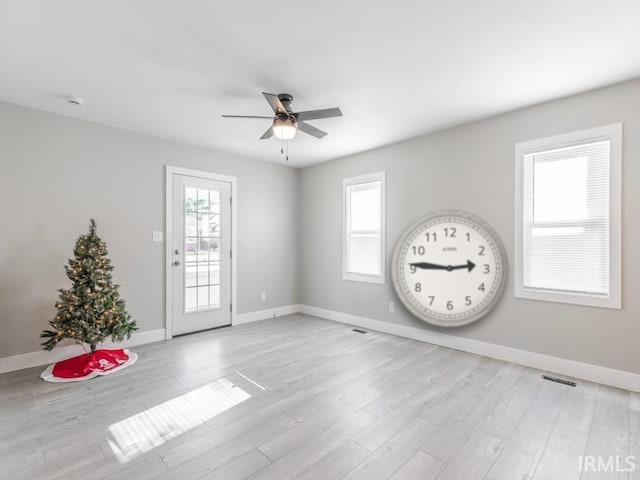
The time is 2:46
